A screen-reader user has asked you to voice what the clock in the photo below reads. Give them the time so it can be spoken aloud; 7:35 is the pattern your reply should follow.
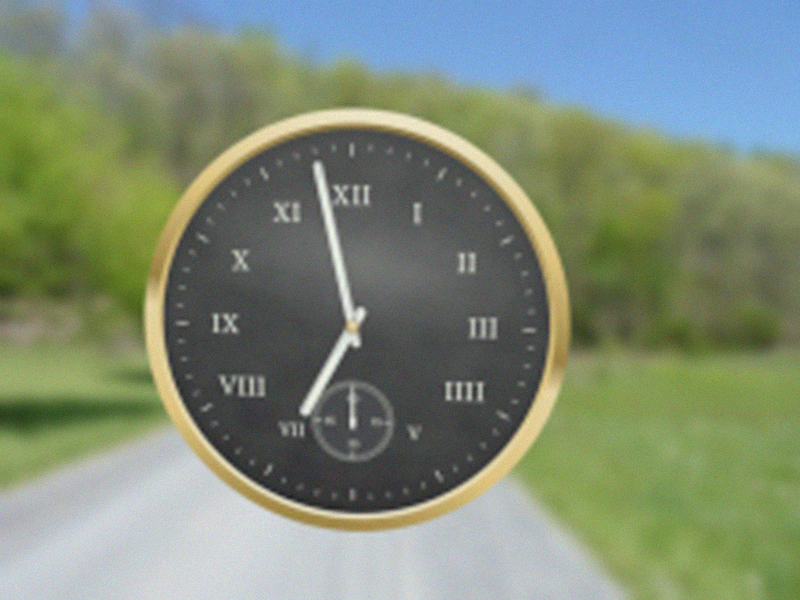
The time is 6:58
